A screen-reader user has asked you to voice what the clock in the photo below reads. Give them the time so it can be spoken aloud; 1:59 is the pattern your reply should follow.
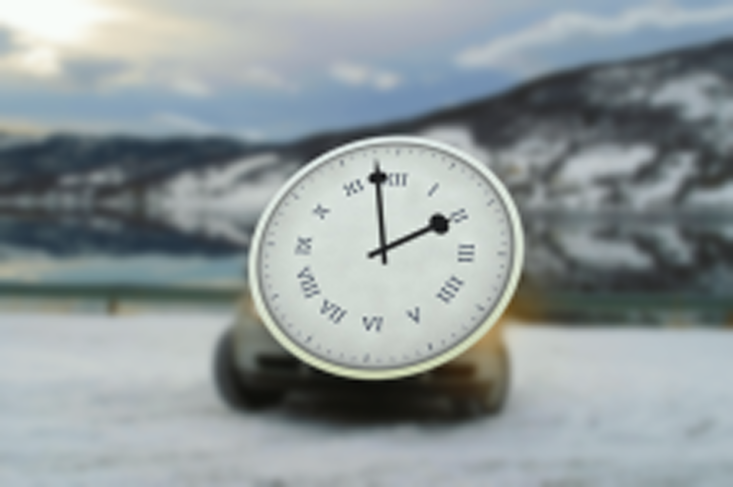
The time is 1:58
